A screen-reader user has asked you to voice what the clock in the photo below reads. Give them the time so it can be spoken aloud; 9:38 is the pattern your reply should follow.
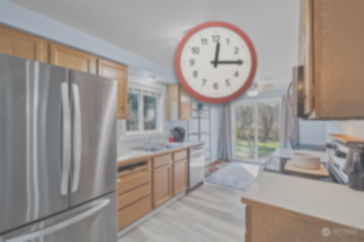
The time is 12:15
